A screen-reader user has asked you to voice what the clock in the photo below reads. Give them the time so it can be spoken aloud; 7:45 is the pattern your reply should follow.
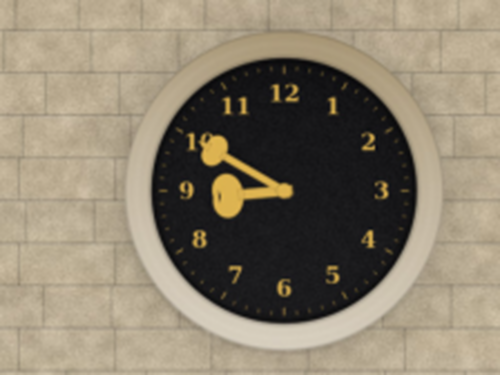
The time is 8:50
